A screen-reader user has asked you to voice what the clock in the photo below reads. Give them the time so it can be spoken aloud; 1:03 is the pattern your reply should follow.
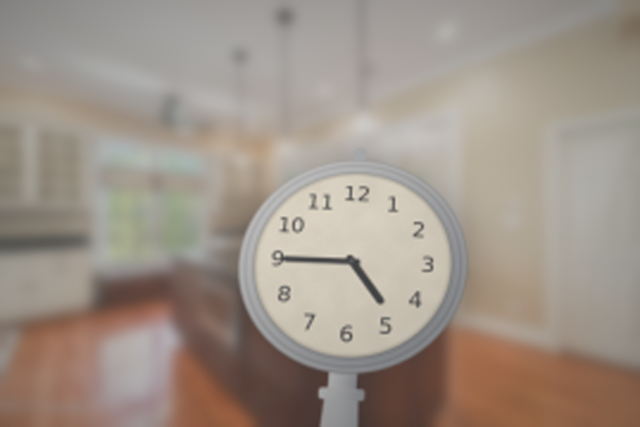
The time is 4:45
